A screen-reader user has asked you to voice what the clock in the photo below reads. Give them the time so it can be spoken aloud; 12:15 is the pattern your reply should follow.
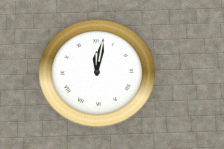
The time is 12:02
